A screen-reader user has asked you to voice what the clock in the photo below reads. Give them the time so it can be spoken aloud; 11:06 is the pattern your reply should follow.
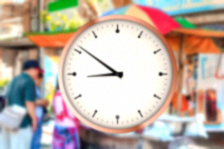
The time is 8:51
